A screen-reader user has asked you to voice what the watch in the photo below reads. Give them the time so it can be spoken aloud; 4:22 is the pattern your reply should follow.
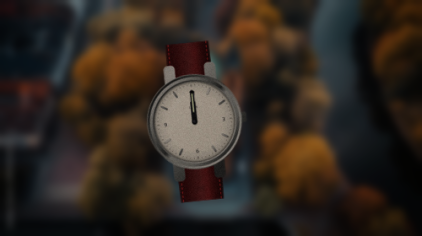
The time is 12:00
